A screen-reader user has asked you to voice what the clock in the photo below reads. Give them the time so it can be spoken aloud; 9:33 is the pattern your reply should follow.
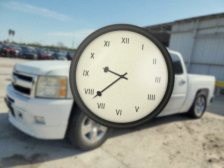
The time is 9:38
